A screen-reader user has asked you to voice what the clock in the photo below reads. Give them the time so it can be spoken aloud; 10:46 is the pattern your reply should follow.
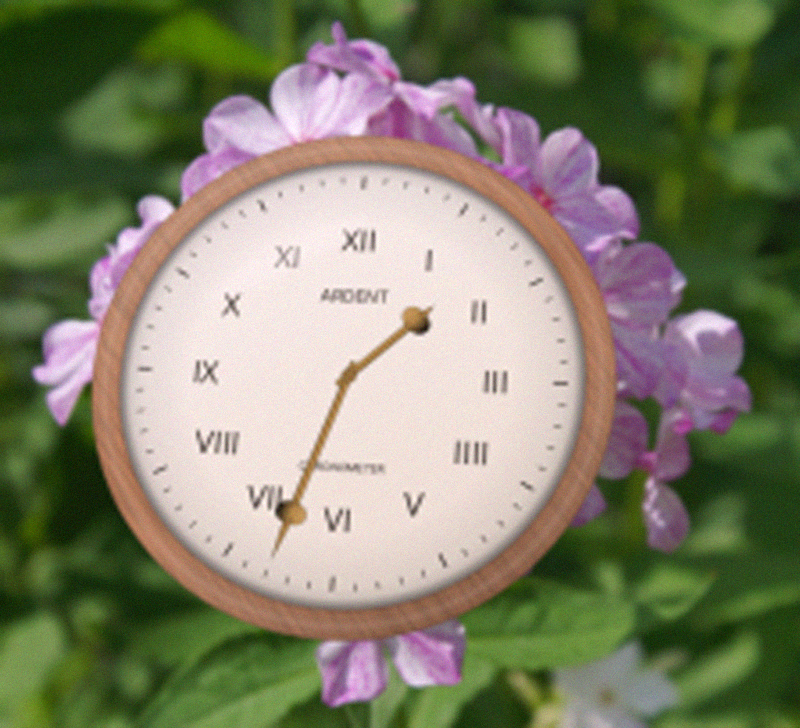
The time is 1:33
